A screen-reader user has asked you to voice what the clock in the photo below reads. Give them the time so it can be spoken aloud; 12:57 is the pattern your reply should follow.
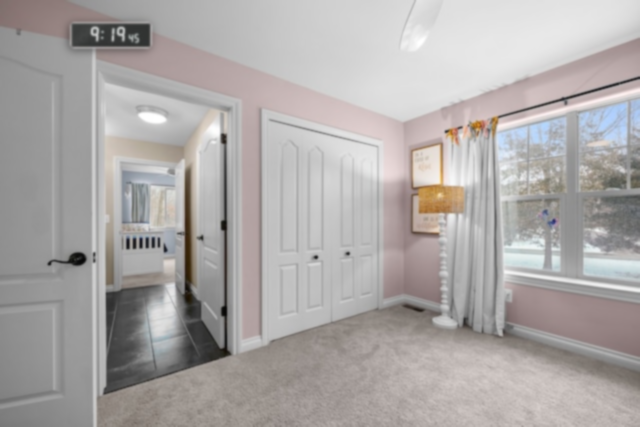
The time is 9:19
